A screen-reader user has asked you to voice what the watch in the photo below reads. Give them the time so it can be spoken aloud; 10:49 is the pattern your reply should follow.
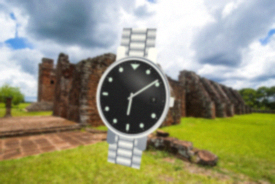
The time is 6:09
